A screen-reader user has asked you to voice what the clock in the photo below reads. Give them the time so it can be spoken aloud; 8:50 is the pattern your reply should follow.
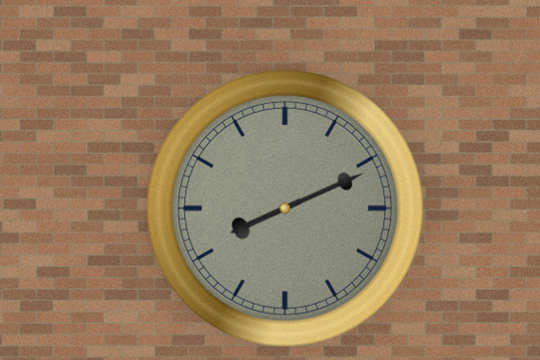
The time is 8:11
